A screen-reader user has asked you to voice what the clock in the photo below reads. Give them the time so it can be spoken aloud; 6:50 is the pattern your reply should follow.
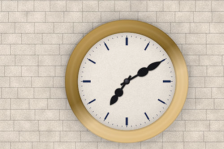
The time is 7:10
